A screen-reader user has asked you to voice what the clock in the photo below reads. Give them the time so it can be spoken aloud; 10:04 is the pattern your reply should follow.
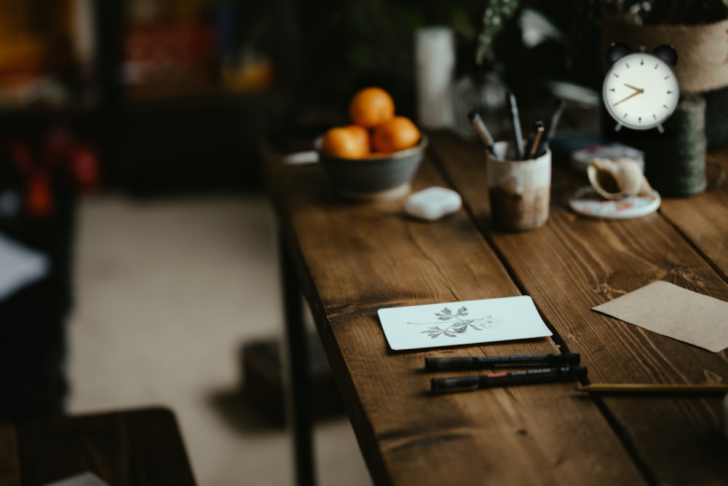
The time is 9:40
